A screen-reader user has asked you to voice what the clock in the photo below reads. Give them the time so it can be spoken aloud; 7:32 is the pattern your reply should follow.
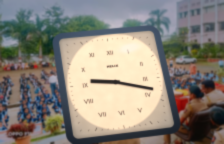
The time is 9:18
